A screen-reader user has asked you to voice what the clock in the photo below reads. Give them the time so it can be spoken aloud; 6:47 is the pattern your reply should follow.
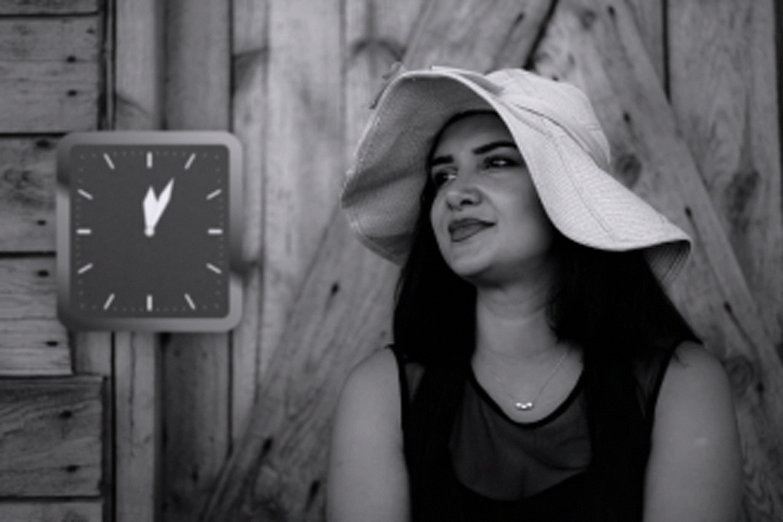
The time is 12:04
